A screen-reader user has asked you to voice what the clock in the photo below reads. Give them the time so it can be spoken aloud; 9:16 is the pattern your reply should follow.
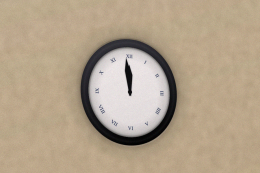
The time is 11:59
